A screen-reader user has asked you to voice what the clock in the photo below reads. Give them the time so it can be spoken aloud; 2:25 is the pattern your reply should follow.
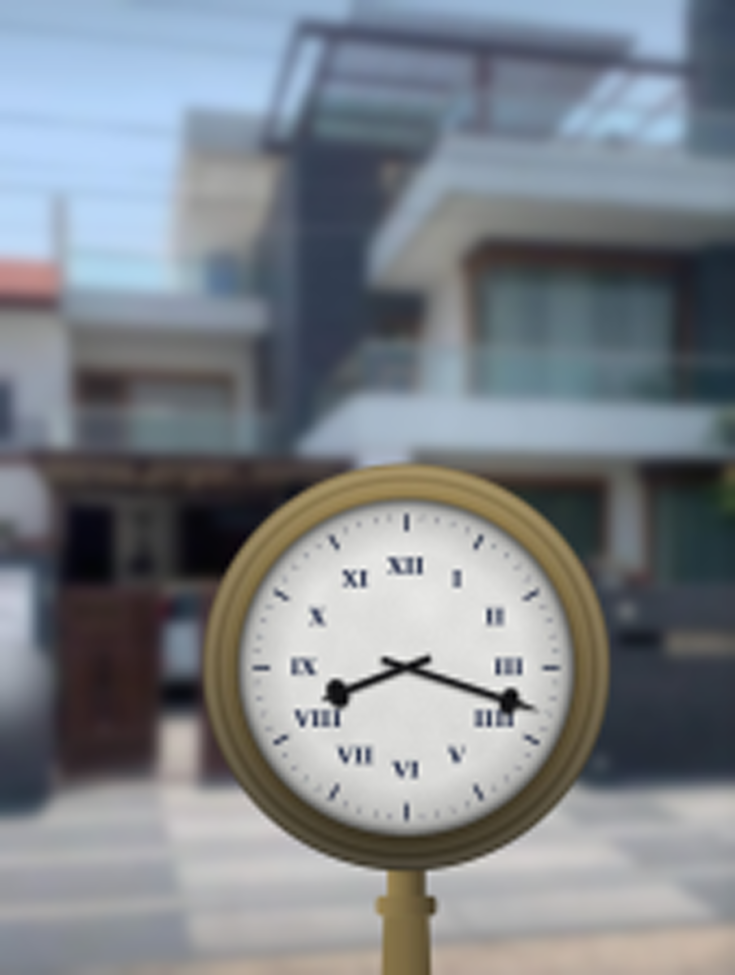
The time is 8:18
